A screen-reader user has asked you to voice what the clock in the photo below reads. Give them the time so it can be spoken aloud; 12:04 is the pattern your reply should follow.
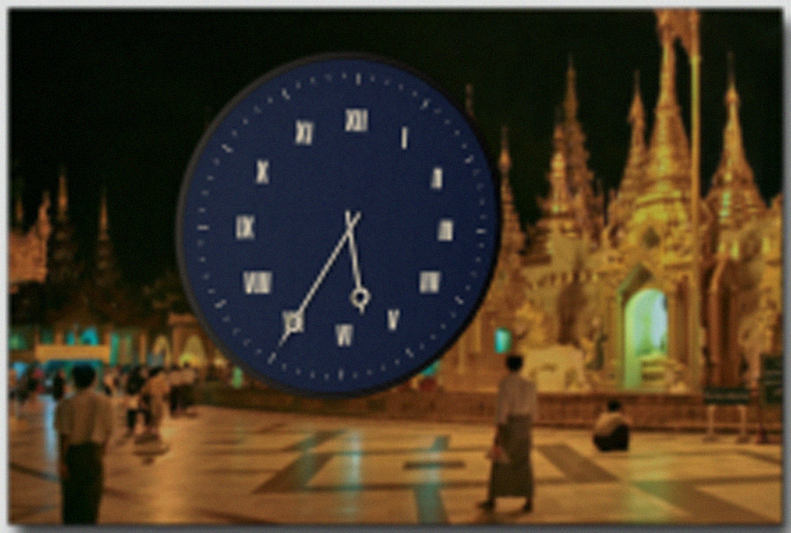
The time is 5:35
